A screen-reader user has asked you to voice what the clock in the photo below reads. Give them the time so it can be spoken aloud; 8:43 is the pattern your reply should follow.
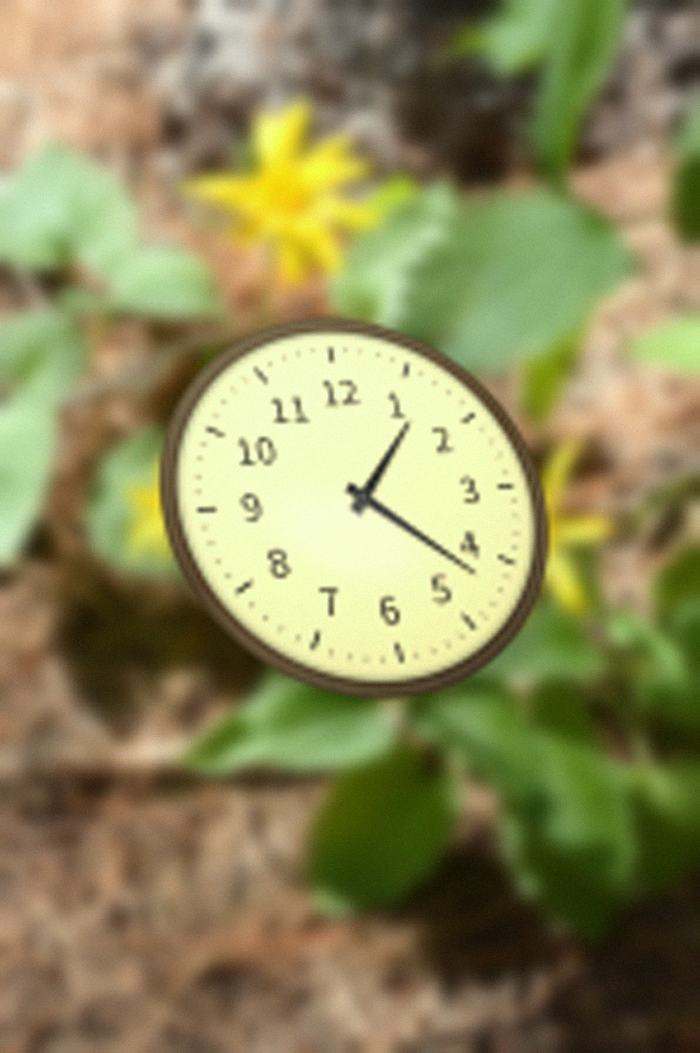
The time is 1:22
